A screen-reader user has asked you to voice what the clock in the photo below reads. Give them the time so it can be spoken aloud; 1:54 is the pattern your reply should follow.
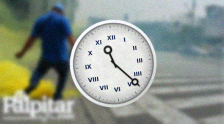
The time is 11:23
